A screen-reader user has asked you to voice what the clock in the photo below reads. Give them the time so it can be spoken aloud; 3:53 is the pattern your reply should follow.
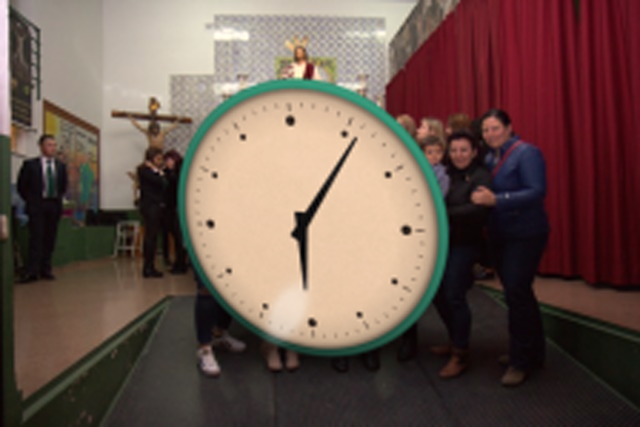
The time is 6:06
